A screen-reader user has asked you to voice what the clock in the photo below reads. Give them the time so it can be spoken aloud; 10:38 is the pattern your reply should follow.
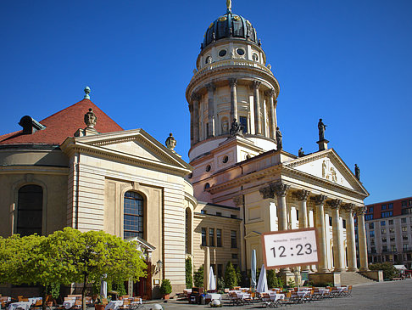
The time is 12:23
